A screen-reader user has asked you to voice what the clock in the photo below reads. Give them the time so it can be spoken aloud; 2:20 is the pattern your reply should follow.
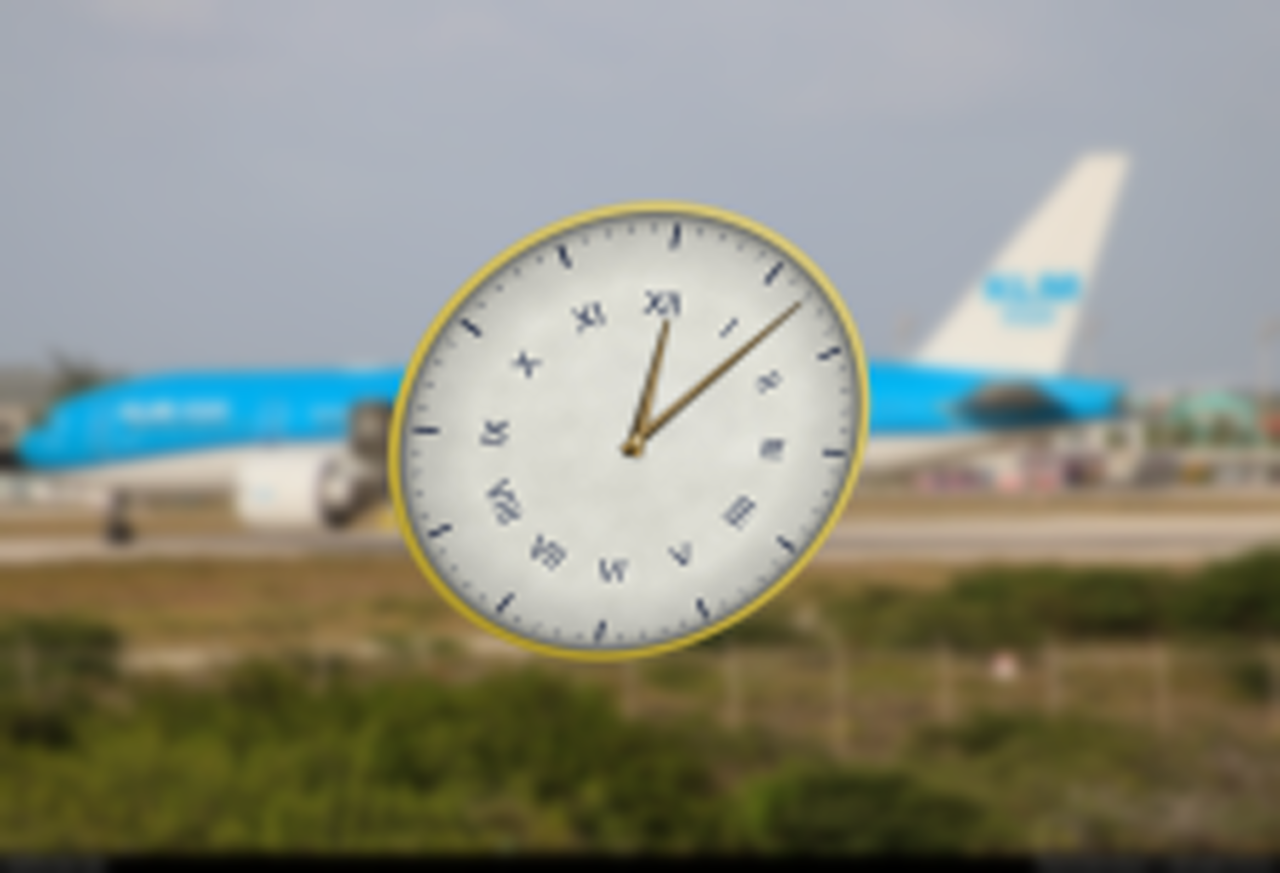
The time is 12:07
